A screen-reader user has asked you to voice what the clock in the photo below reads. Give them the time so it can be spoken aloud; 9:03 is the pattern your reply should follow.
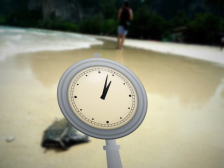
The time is 1:03
